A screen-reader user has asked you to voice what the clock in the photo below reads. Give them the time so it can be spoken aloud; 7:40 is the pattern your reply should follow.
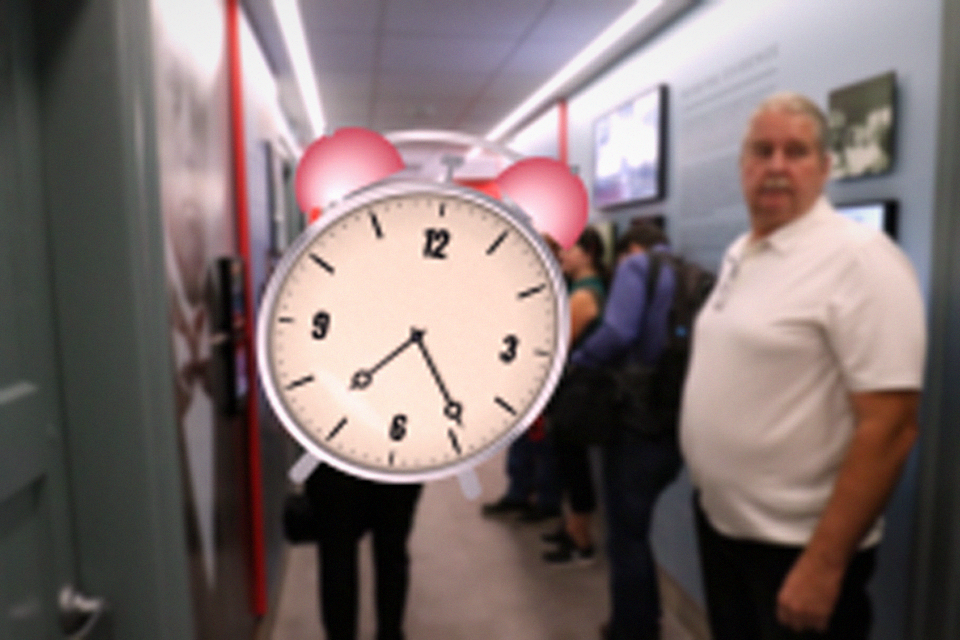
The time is 7:24
